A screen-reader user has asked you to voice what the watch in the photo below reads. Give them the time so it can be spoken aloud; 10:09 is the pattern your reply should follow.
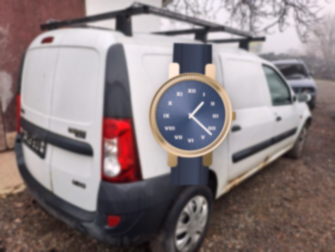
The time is 1:22
